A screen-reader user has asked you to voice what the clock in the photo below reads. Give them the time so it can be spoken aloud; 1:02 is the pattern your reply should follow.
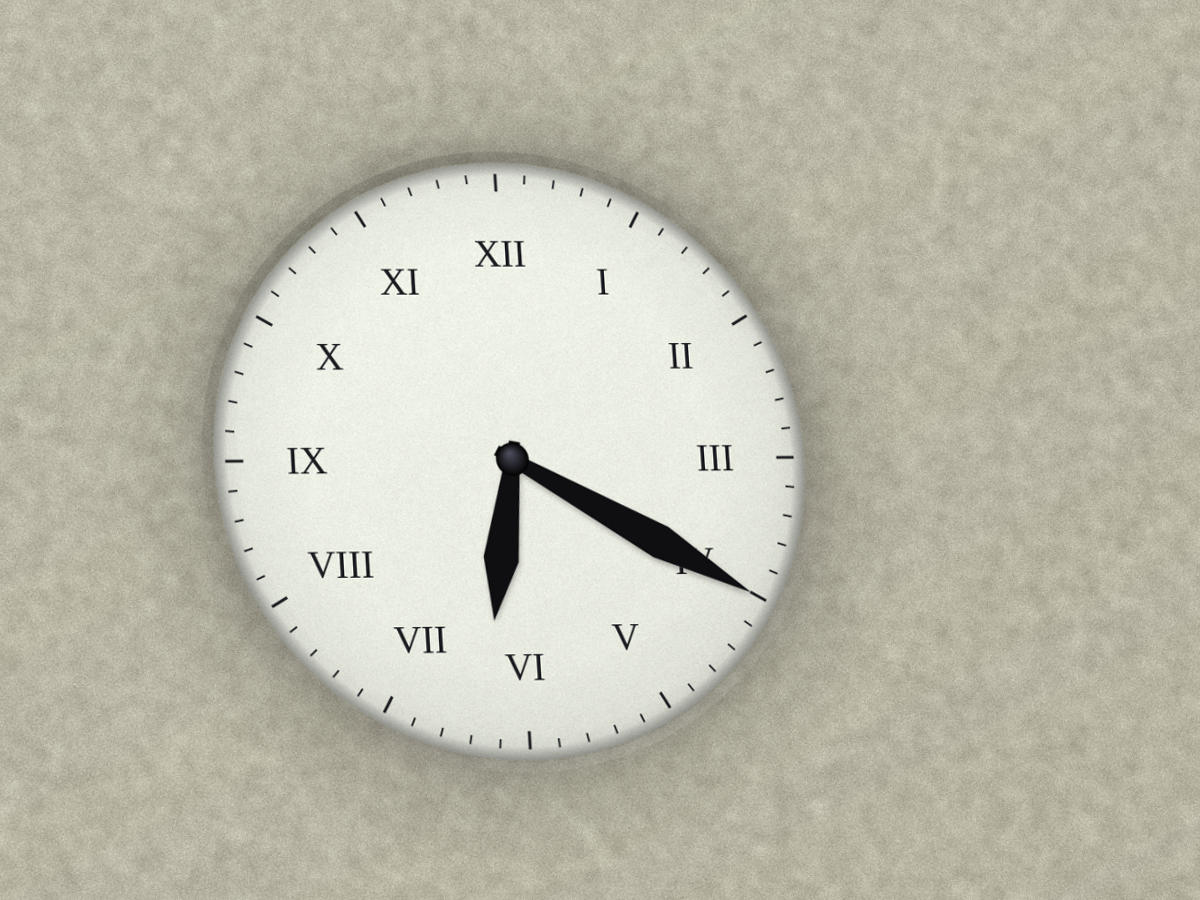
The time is 6:20
